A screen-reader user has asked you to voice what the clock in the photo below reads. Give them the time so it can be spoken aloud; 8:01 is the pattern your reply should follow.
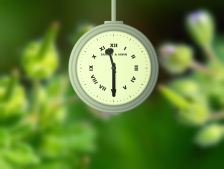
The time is 11:30
